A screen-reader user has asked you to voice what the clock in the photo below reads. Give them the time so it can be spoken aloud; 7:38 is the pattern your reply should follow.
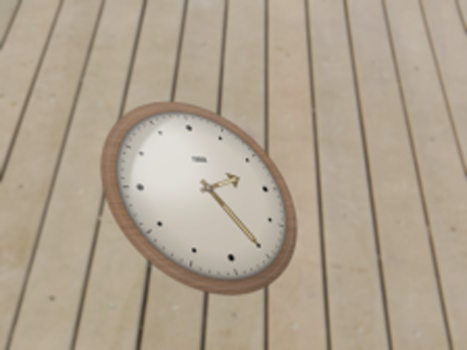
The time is 2:25
